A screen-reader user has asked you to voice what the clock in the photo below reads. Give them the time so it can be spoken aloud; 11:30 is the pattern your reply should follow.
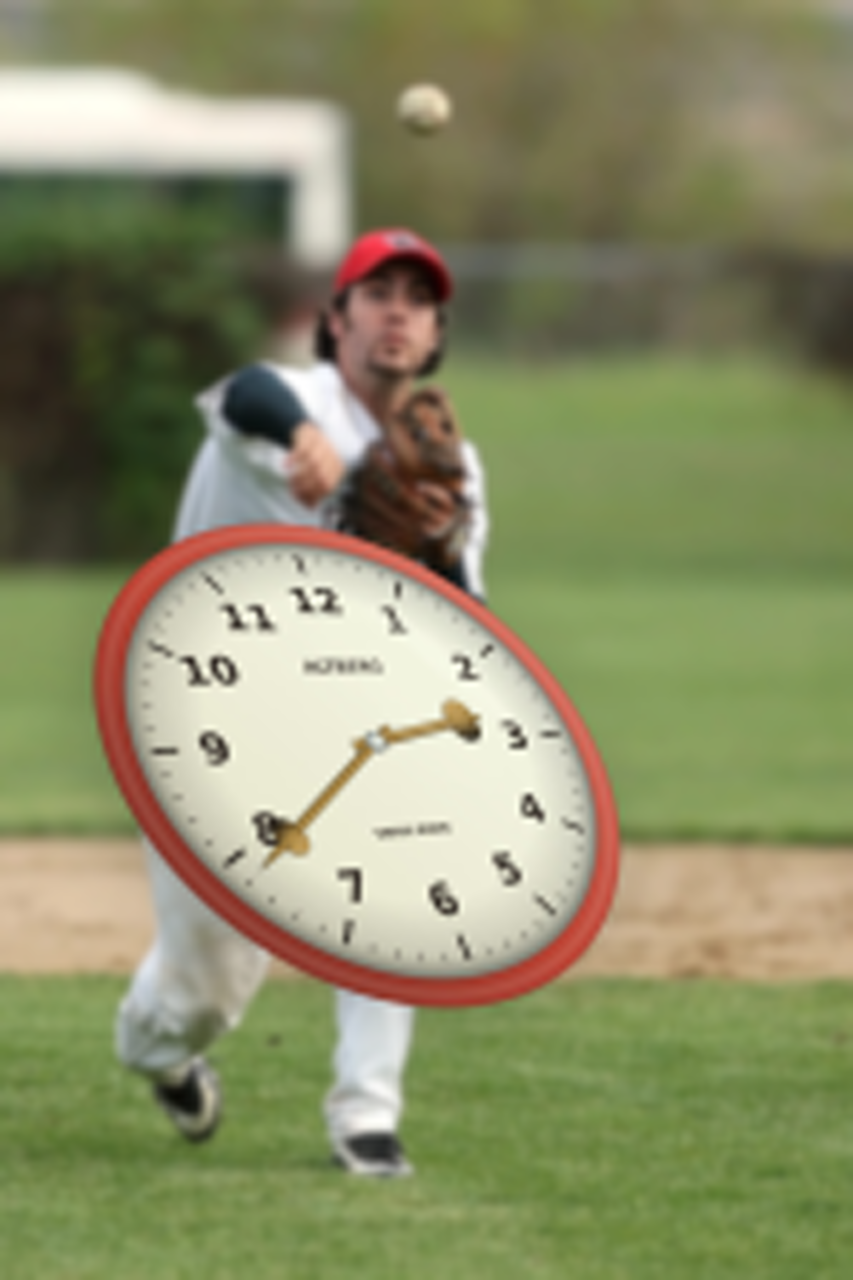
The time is 2:39
